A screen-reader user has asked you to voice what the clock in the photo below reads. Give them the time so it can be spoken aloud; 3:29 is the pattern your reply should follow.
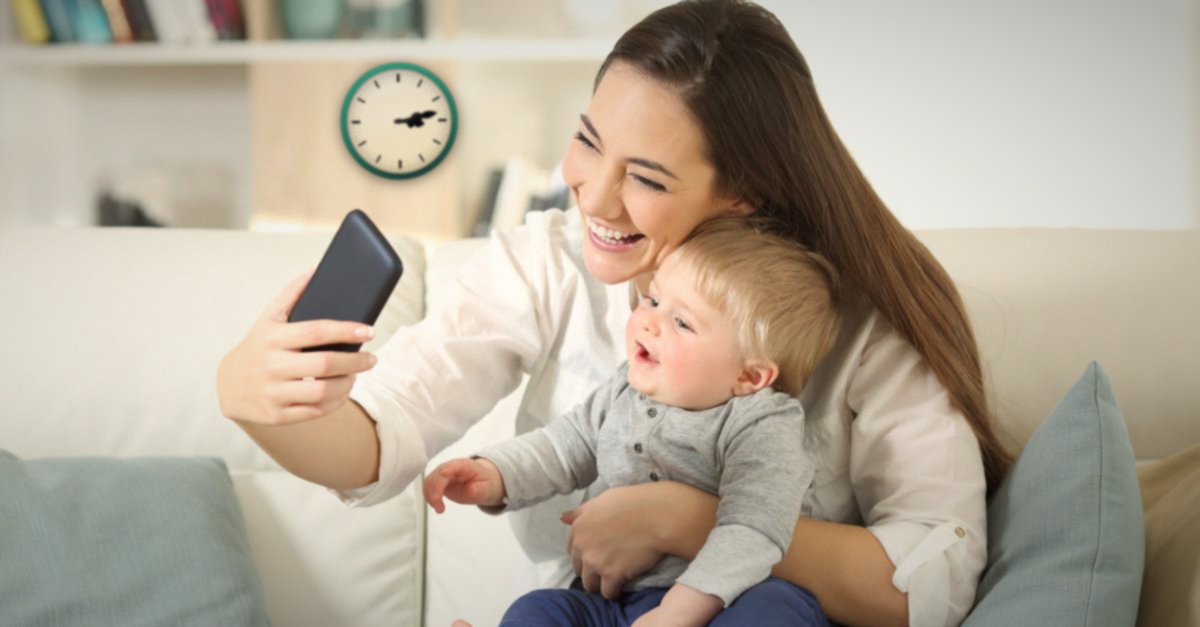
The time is 3:13
